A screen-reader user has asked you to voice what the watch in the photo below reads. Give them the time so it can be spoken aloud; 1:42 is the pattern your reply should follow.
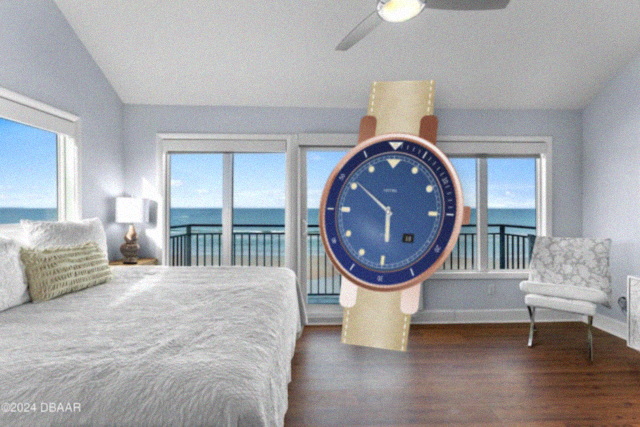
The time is 5:51
